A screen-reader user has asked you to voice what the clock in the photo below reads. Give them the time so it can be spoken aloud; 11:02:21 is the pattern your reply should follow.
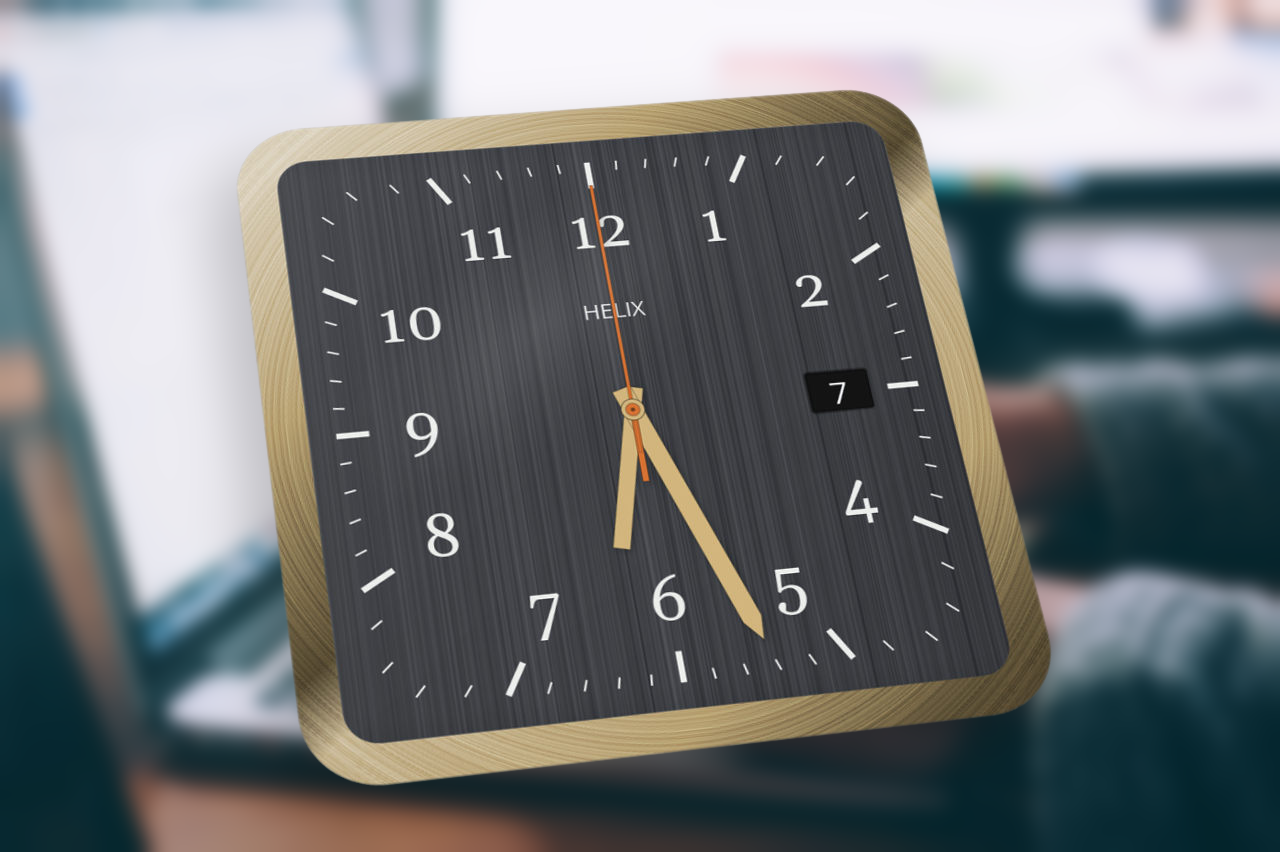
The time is 6:27:00
